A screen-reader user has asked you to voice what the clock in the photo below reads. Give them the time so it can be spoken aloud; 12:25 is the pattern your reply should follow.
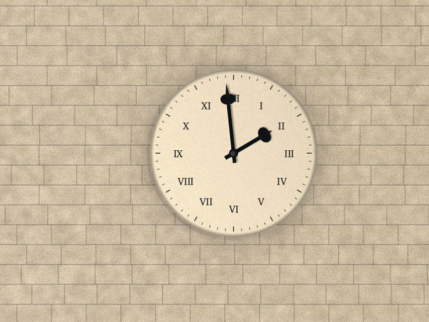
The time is 1:59
